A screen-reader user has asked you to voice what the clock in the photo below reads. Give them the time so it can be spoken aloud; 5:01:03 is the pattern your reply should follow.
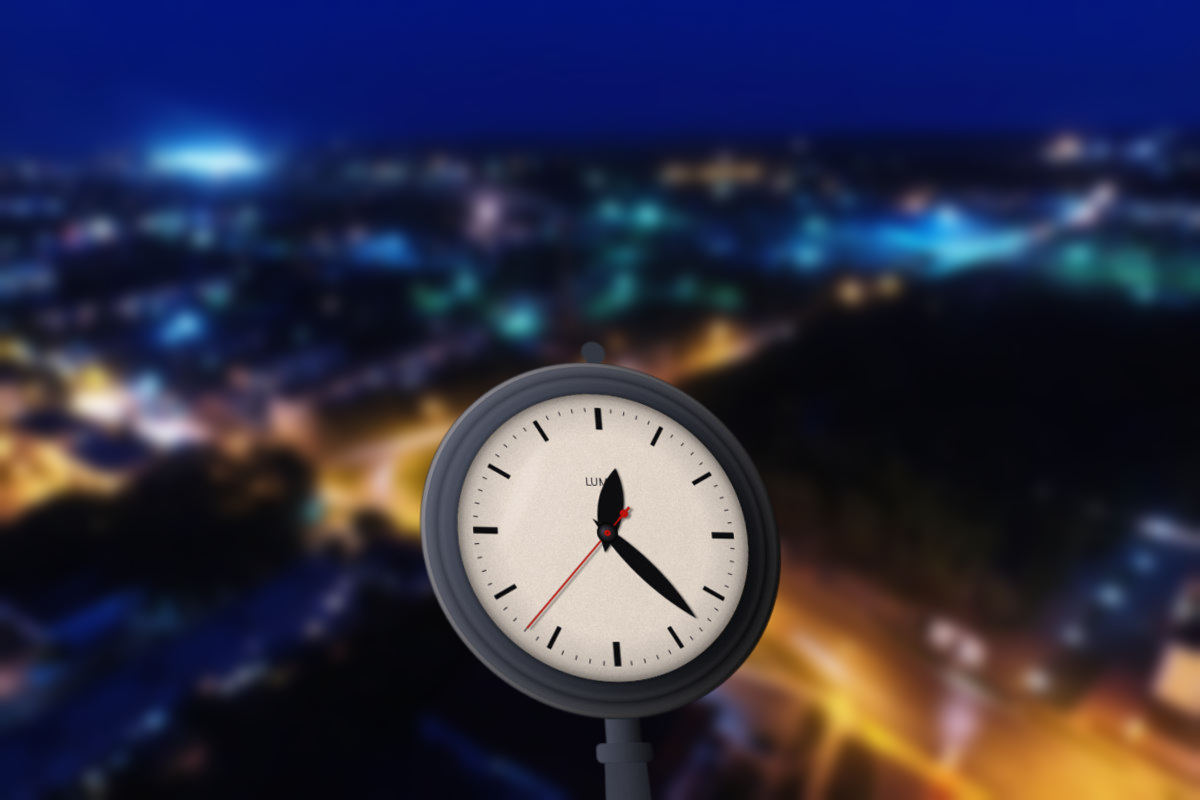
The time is 12:22:37
